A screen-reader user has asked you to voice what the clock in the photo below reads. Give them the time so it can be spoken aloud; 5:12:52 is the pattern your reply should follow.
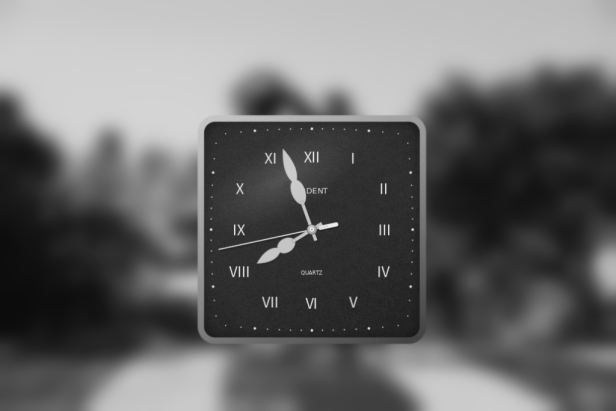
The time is 7:56:43
